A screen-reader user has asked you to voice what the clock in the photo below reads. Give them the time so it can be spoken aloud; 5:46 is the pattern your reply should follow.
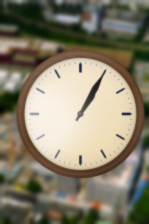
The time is 1:05
